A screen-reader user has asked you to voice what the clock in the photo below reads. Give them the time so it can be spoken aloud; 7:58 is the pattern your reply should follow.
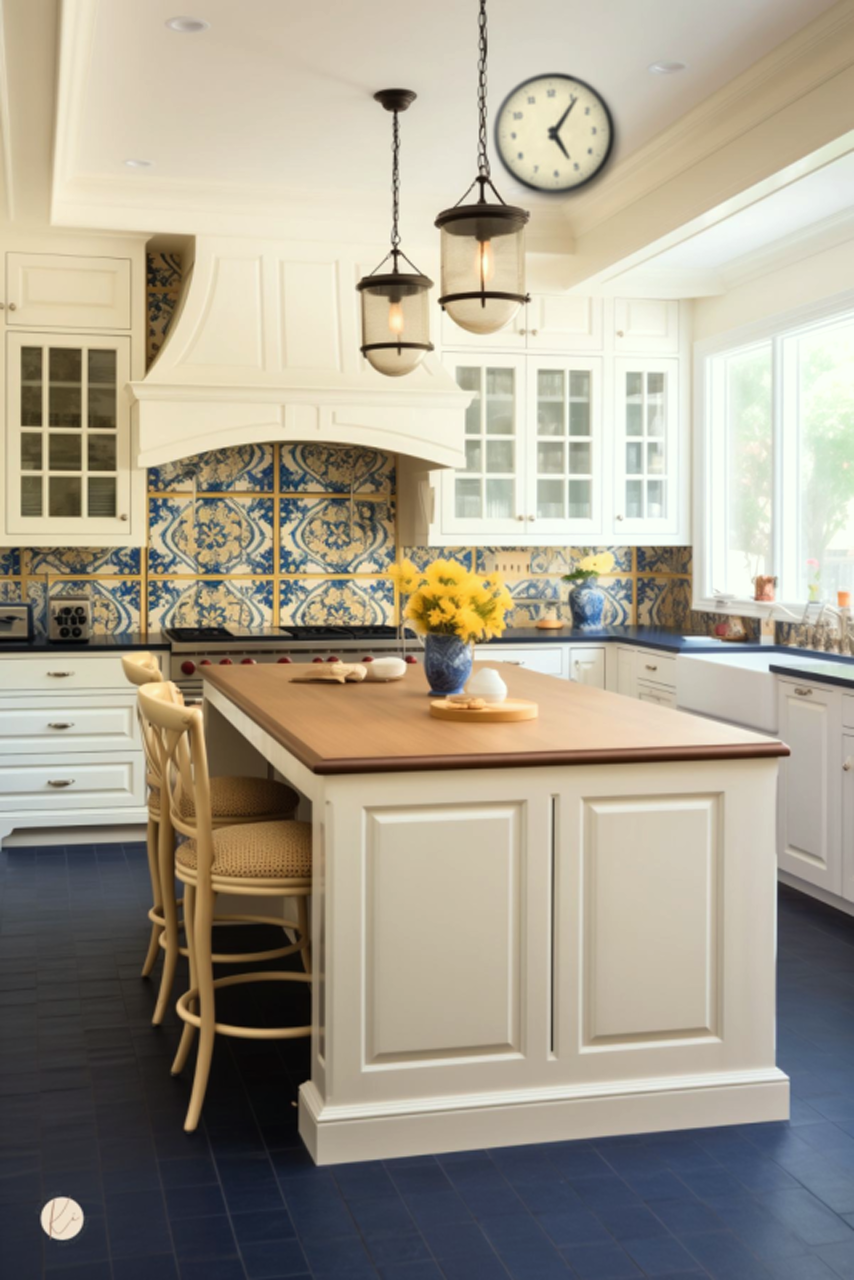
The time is 5:06
